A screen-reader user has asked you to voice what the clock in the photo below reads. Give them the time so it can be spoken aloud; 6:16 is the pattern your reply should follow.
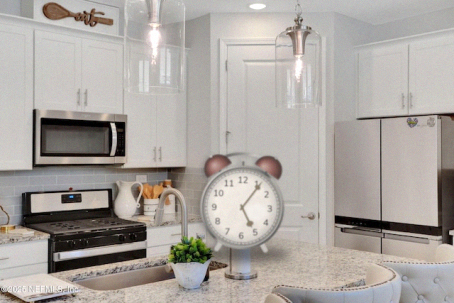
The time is 5:06
